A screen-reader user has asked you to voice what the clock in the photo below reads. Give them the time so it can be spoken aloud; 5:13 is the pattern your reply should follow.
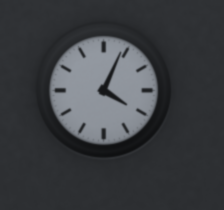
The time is 4:04
